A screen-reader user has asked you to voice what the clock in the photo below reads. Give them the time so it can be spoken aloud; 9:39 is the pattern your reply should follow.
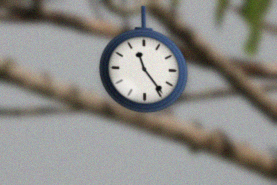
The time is 11:24
